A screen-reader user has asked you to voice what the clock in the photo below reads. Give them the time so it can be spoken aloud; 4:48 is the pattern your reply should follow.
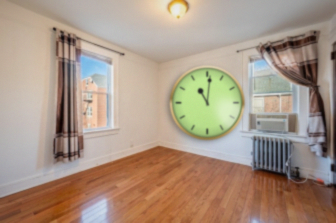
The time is 11:01
